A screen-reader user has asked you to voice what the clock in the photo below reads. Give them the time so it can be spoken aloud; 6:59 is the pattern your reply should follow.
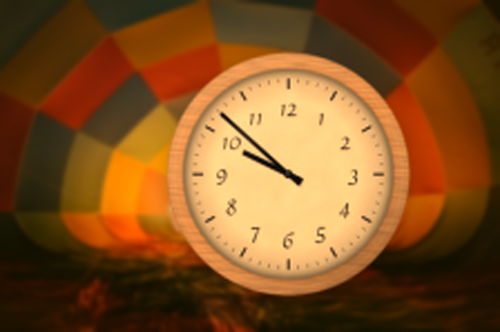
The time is 9:52
